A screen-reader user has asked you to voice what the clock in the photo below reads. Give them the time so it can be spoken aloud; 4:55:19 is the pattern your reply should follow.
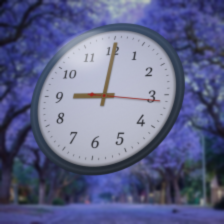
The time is 9:00:16
